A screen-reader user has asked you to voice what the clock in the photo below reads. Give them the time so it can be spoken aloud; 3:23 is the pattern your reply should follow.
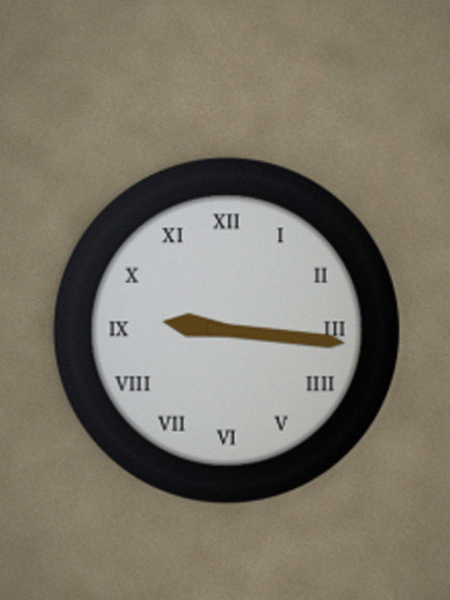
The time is 9:16
